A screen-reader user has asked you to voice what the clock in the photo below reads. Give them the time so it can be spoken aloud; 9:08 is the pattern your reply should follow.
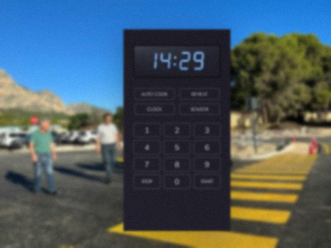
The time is 14:29
